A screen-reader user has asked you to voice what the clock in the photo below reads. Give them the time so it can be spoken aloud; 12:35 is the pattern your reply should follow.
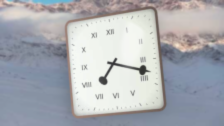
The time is 7:18
